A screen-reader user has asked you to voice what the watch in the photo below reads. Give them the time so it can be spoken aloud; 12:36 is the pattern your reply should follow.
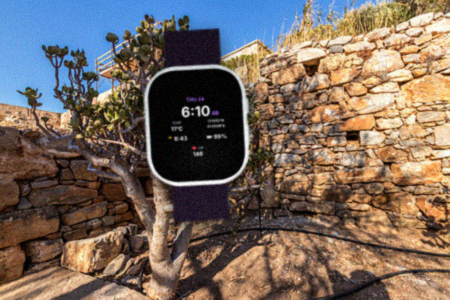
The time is 6:10
